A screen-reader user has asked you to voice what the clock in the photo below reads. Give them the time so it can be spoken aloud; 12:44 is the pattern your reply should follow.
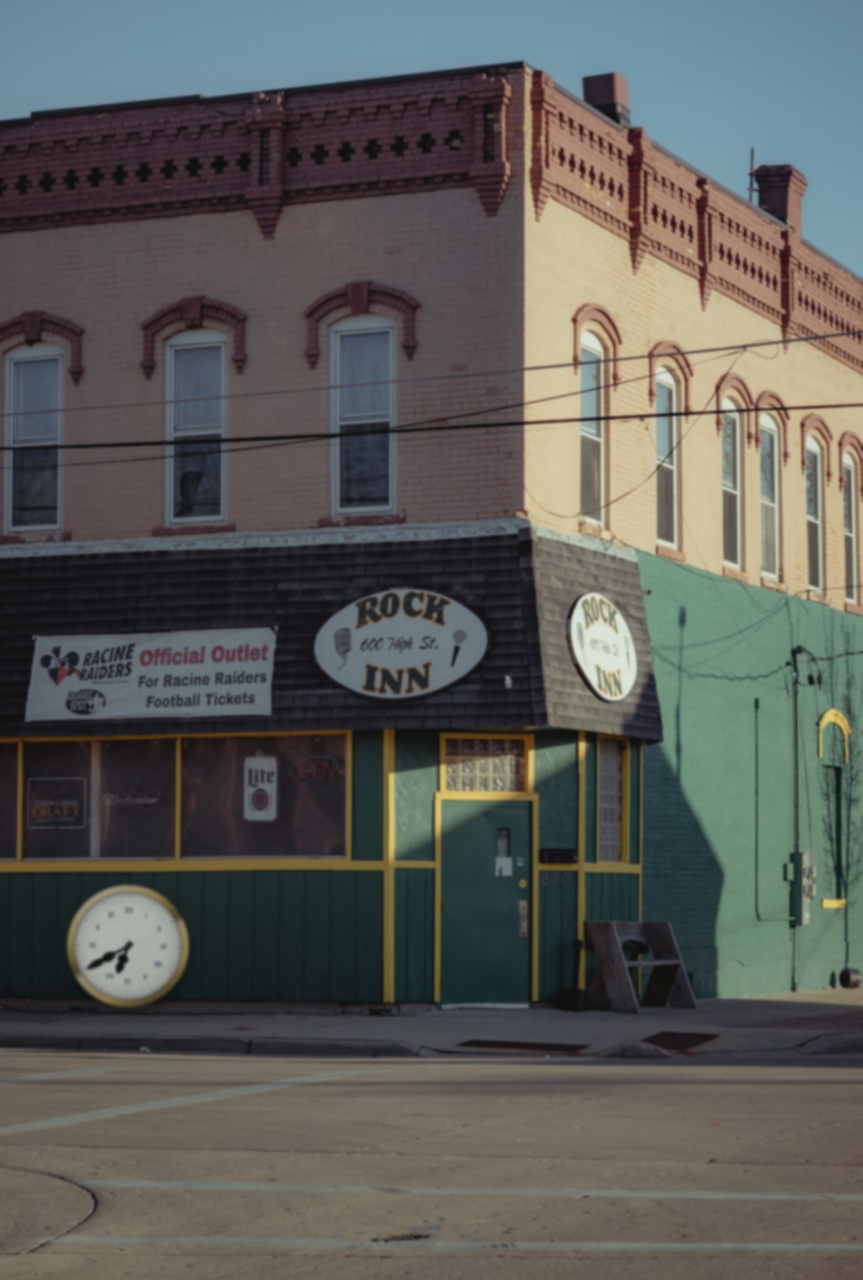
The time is 6:40
